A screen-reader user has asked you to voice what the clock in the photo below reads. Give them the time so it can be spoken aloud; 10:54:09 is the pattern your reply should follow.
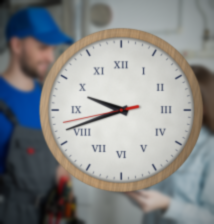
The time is 9:41:43
